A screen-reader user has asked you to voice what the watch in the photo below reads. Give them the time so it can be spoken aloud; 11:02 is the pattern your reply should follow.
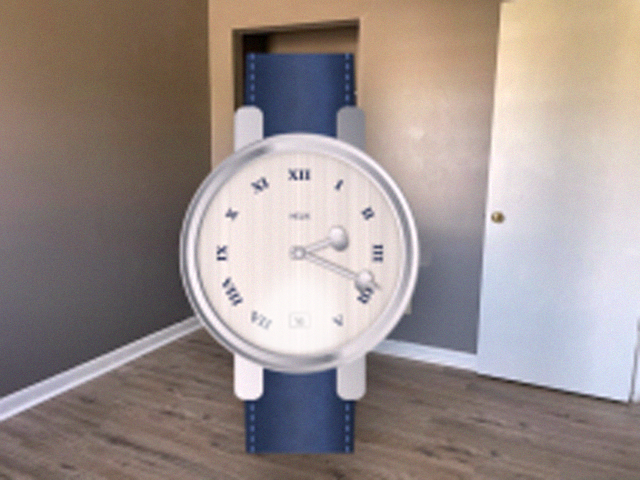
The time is 2:19
